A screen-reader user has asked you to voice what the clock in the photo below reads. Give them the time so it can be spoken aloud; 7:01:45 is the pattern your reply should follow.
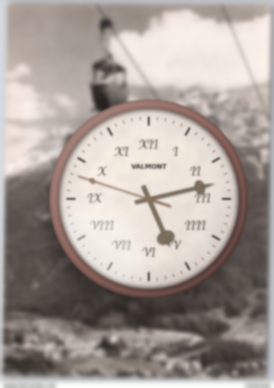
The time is 5:12:48
